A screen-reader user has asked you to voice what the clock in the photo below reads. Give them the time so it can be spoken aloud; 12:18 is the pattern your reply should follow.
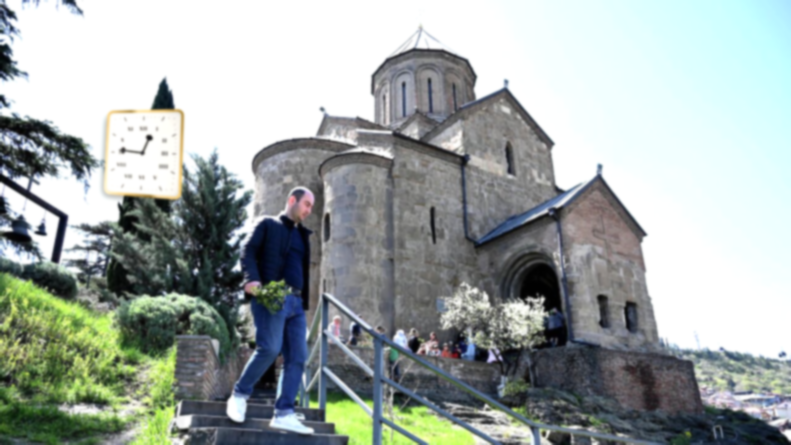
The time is 12:46
